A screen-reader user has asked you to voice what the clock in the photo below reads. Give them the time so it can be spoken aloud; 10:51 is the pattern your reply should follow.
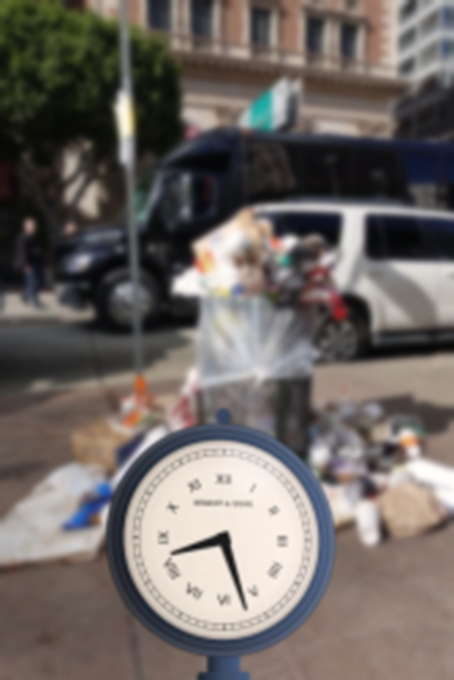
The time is 8:27
